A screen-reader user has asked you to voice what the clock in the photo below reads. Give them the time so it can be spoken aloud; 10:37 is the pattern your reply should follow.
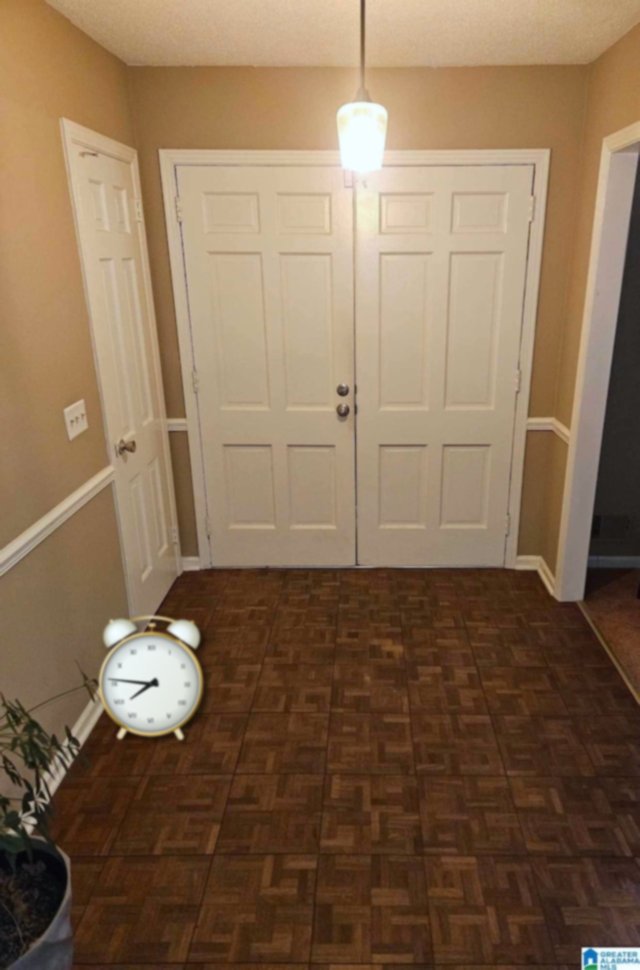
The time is 7:46
